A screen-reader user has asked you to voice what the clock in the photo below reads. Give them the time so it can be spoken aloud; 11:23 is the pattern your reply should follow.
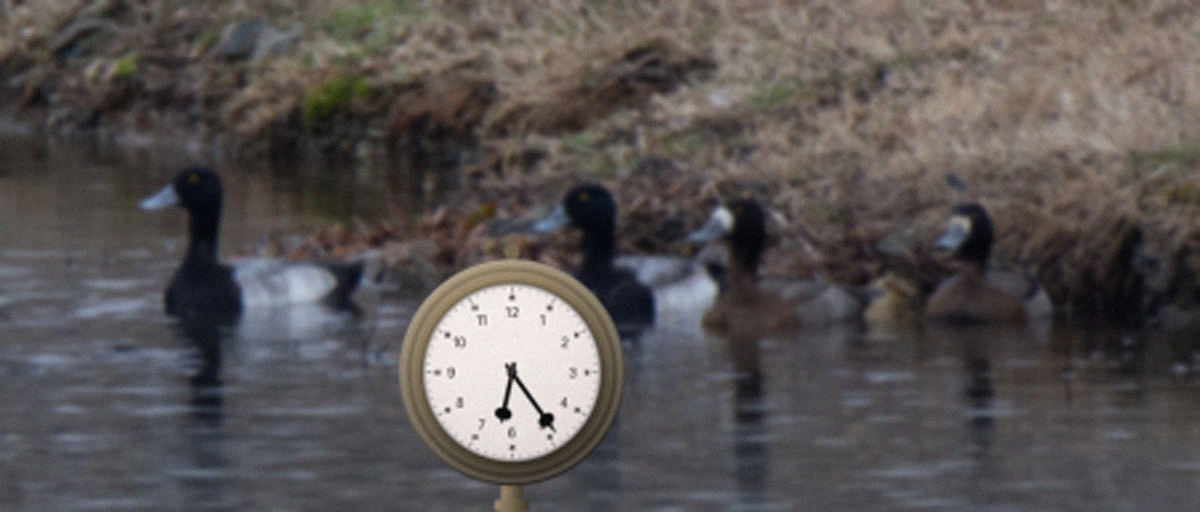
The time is 6:24
